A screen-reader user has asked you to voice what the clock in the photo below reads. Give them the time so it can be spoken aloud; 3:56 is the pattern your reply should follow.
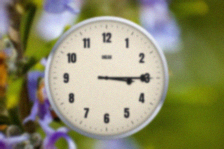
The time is 3:15
